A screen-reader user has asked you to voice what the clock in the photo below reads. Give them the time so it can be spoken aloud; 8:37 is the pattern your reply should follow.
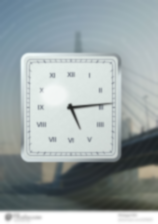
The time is 5:14
